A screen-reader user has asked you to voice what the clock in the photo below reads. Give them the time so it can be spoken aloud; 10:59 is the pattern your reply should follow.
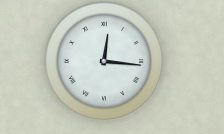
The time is 12:16
